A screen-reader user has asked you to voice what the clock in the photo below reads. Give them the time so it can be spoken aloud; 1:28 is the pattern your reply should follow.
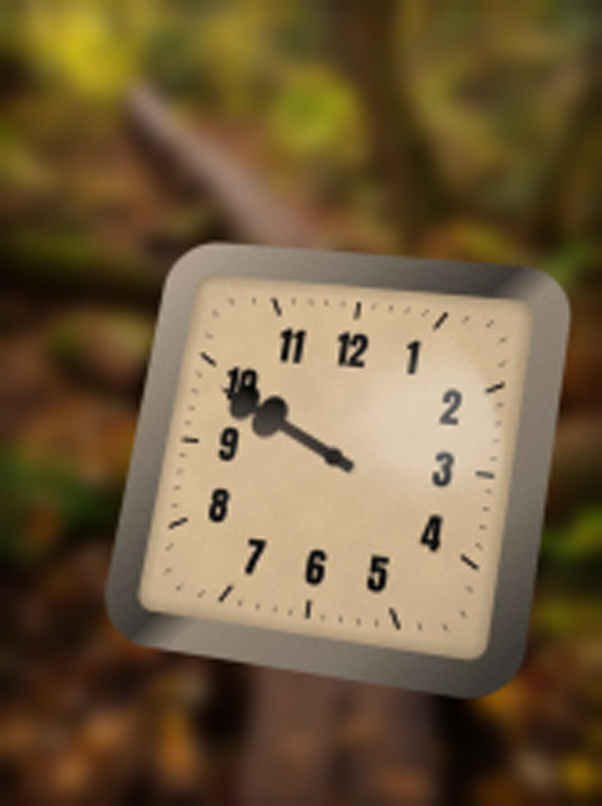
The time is 9:49
